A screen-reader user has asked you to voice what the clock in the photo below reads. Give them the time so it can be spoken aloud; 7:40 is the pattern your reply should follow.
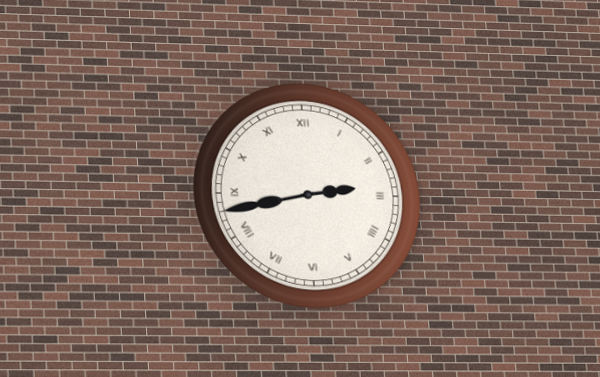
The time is 2:43
